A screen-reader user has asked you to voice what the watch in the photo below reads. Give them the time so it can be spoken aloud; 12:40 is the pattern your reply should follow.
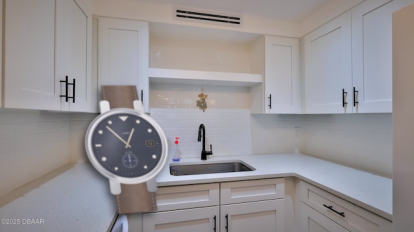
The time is 12:53
